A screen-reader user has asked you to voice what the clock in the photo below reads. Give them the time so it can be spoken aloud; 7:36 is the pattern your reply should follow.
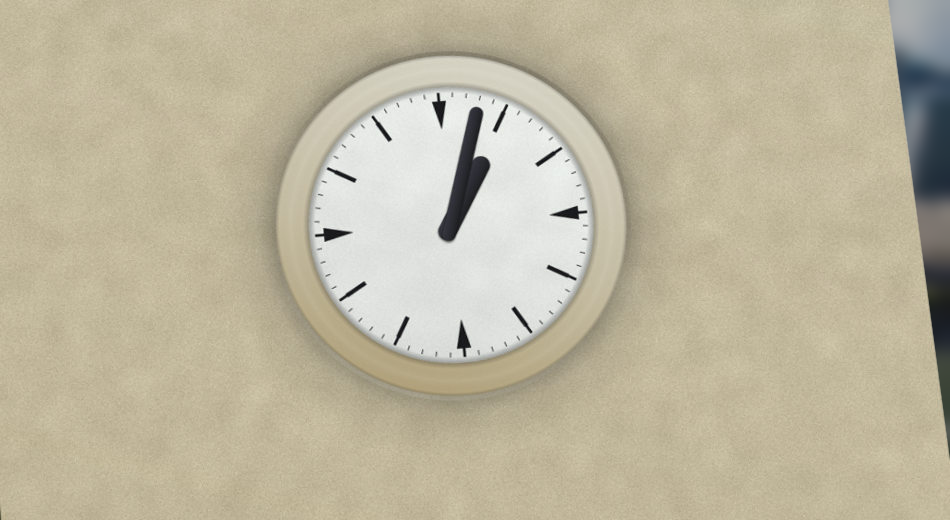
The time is 1:03
